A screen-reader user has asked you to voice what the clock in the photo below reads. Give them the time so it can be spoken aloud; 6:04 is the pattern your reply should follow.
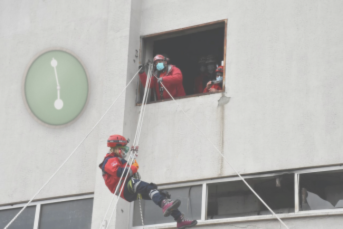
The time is 5:58
